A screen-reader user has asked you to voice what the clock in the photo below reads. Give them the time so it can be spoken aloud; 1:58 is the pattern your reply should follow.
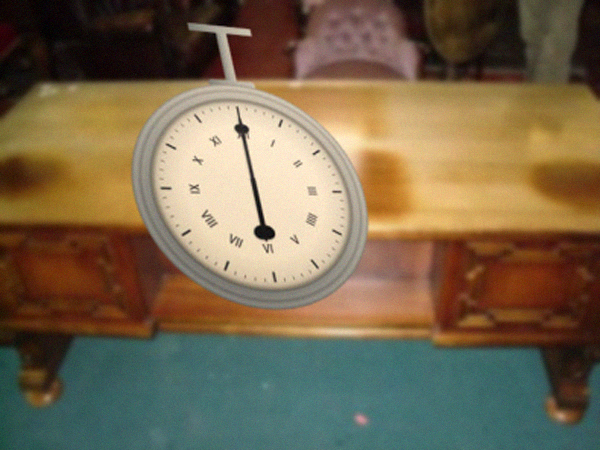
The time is 6:00
